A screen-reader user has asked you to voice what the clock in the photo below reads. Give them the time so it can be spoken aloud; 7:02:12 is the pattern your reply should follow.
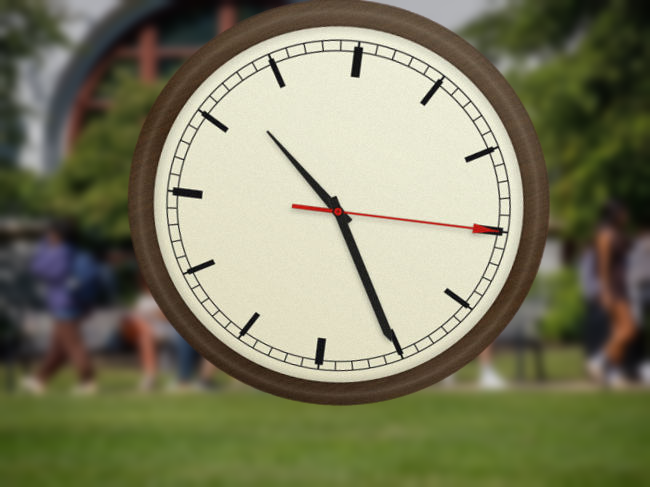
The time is 10:25:15
